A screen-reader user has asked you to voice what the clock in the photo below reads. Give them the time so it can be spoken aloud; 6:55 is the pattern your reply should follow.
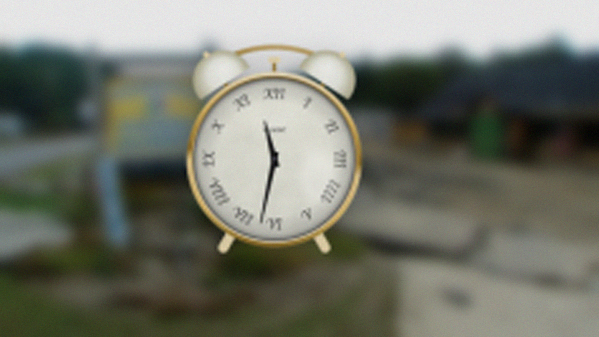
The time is 11:32
